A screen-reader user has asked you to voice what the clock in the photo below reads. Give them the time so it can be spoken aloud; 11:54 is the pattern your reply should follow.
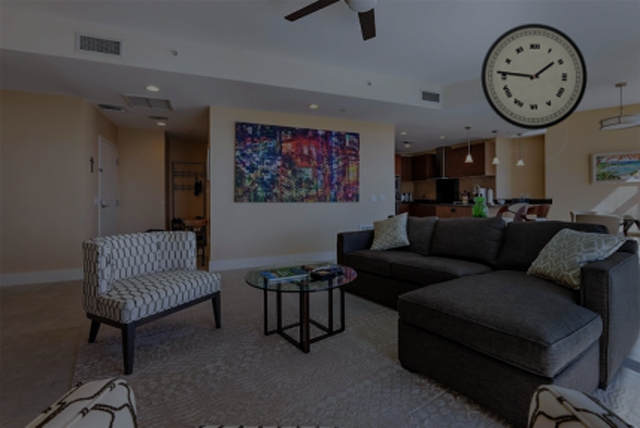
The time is 1:46
